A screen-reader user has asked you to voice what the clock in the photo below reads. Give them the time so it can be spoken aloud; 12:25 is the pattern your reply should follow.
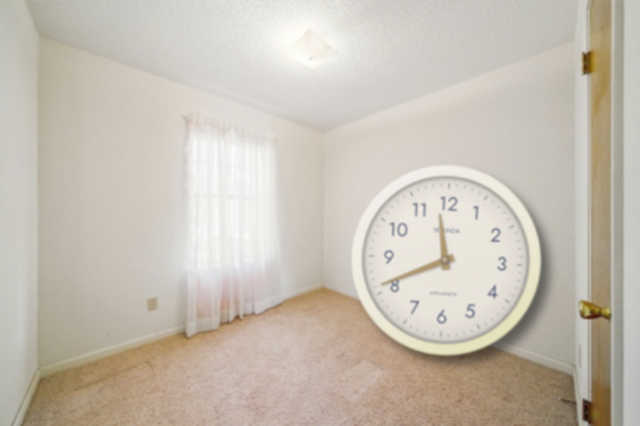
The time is 11:41
